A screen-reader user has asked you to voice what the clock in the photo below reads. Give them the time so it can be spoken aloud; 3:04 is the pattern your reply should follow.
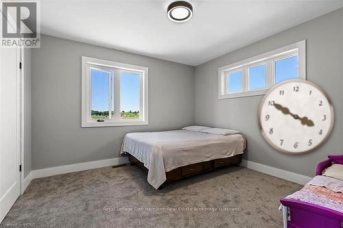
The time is 3:50
